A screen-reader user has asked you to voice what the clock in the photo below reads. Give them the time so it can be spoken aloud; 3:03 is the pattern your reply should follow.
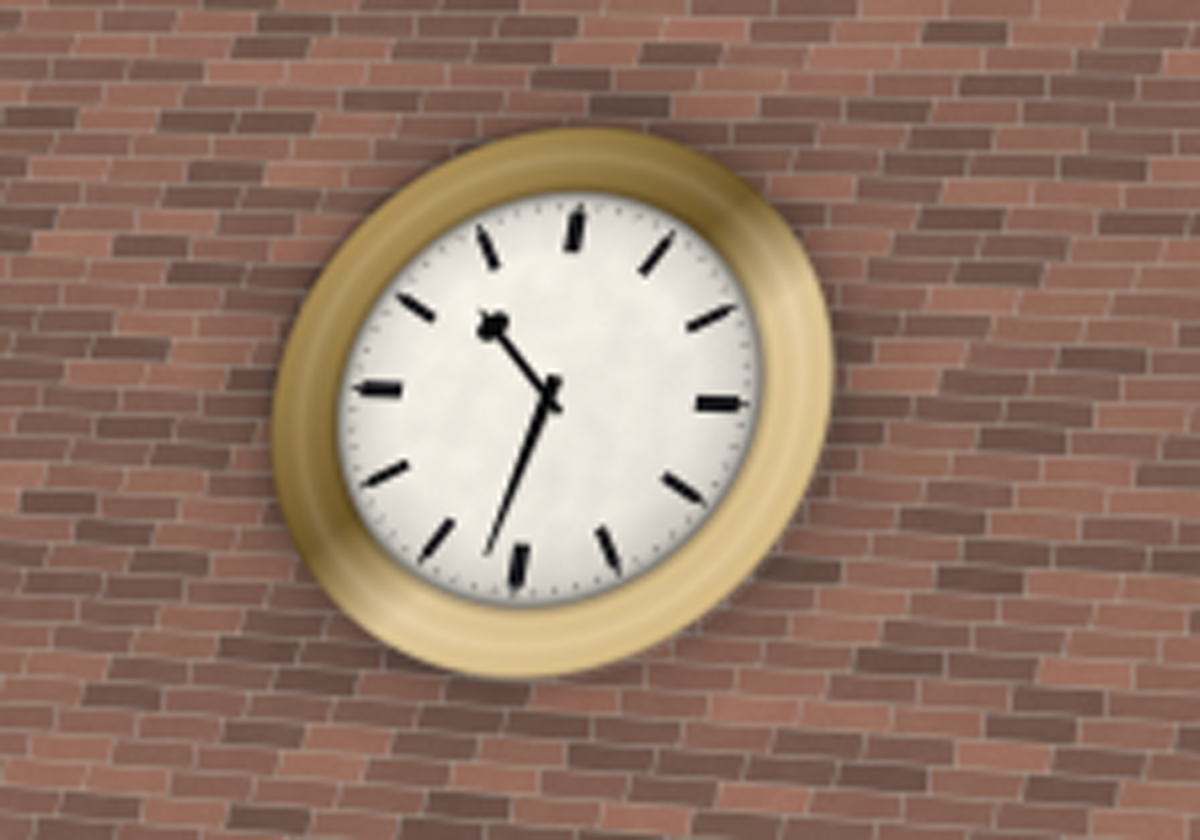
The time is 10:32
